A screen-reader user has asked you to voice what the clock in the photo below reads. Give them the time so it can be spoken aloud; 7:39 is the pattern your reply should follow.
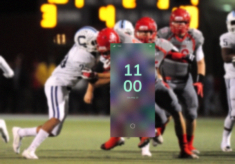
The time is 11:00
